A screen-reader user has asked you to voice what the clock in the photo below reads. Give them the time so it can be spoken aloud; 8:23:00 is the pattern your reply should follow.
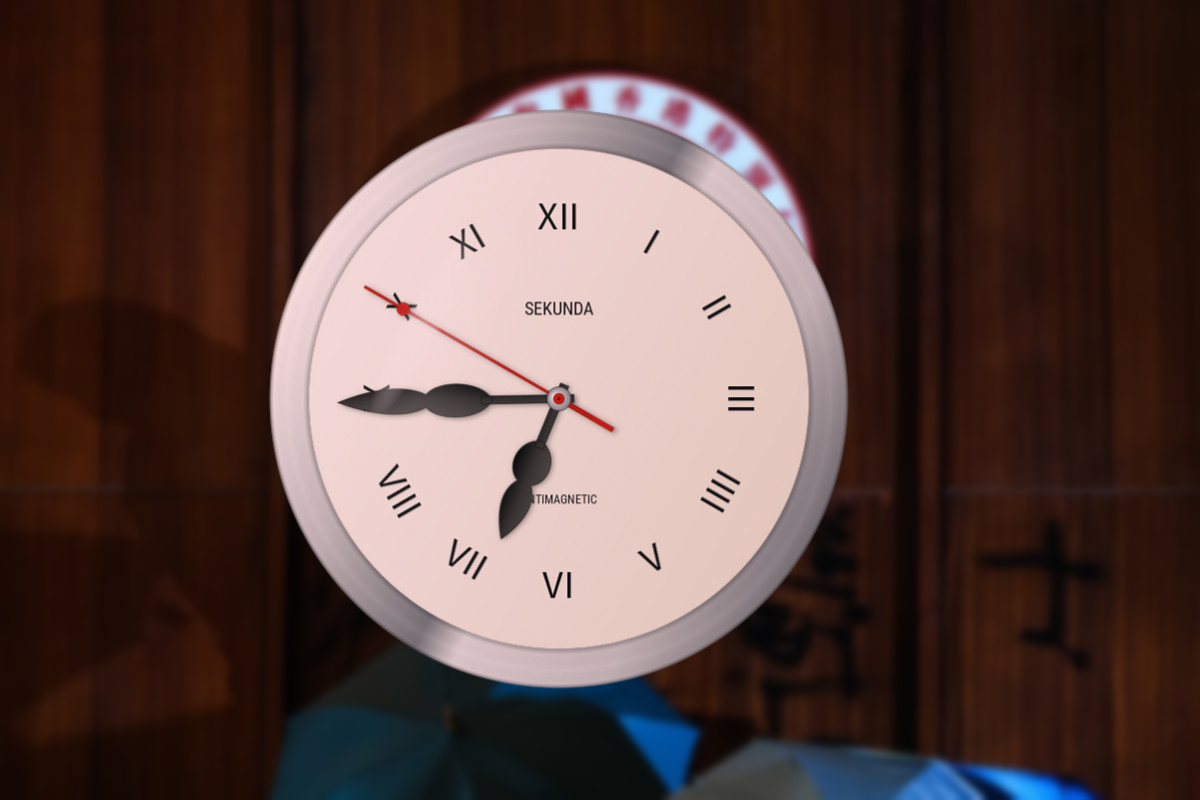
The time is 6:44:50
